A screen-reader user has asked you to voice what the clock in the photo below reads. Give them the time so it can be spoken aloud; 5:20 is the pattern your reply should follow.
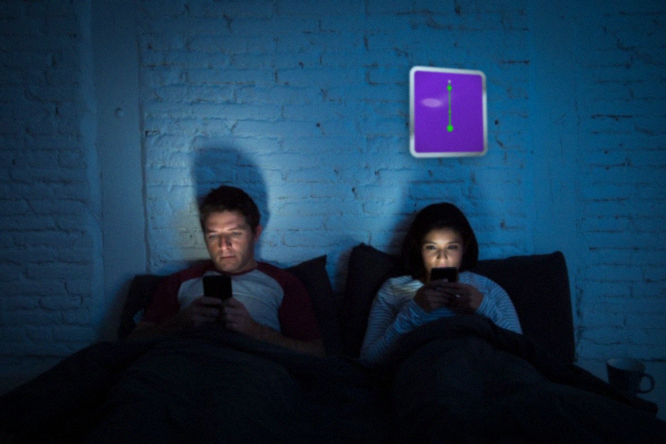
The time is 6:00
